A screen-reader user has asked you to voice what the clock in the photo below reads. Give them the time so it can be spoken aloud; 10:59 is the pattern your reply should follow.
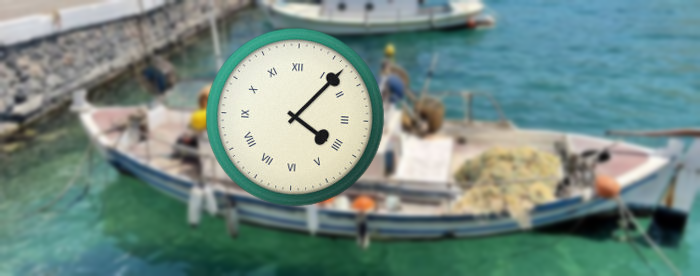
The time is 4:07
